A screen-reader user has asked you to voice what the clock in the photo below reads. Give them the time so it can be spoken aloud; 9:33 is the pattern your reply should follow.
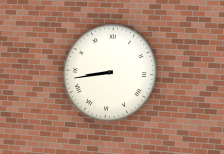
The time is 8:43
